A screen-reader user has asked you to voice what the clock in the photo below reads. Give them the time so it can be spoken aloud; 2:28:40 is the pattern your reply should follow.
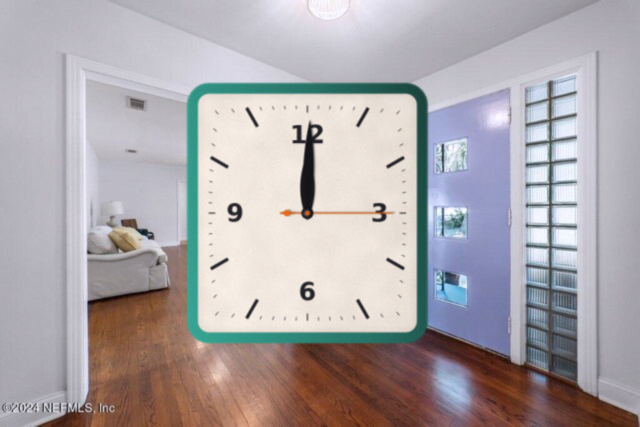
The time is 12:00:15
